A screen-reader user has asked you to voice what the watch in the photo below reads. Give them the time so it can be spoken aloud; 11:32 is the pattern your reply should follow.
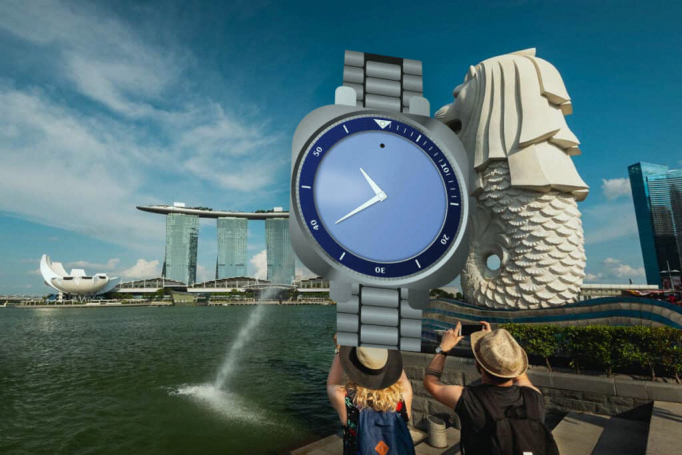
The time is 10:39
